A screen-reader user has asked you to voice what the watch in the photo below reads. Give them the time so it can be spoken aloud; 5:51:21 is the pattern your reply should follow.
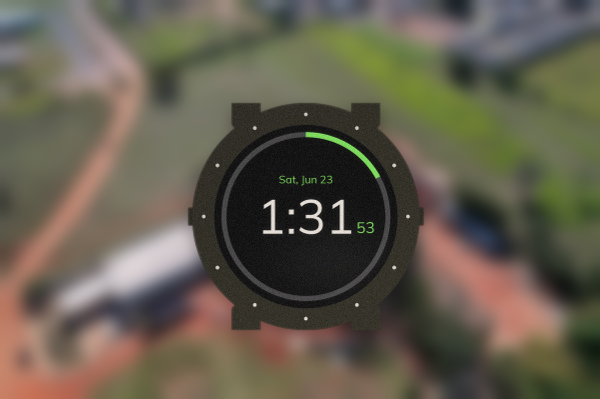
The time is 1:31:53
